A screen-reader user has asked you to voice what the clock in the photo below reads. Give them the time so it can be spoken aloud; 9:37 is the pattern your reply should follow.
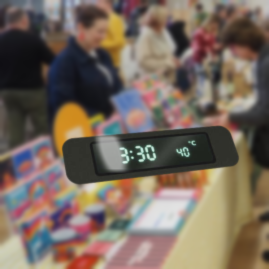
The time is 3:30
